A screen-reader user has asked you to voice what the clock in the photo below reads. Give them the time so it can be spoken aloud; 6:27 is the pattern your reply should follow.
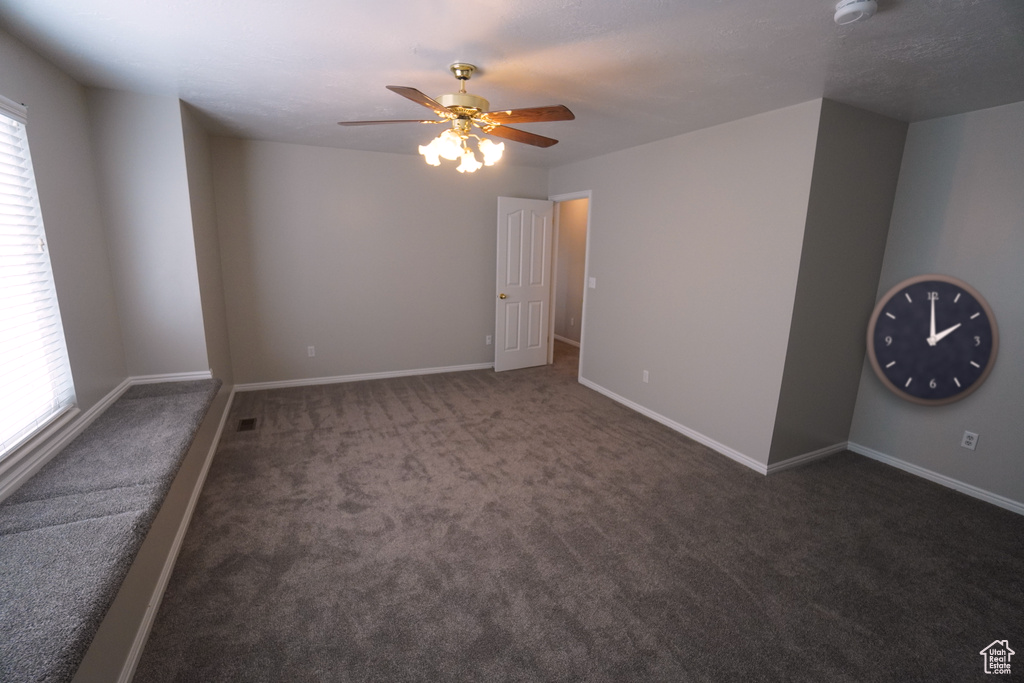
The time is 2:00
